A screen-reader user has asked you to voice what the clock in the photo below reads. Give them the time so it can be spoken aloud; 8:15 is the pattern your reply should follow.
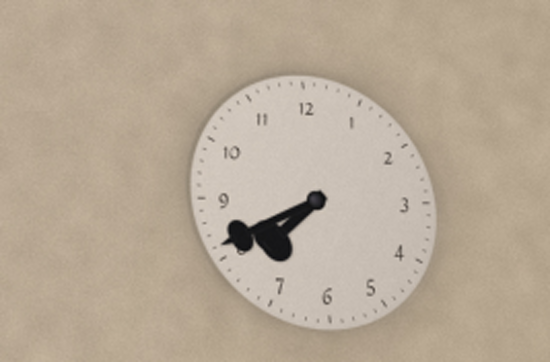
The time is 7:41
